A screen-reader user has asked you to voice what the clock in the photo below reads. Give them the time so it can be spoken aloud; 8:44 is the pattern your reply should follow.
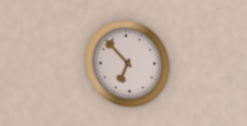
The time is 6:53
